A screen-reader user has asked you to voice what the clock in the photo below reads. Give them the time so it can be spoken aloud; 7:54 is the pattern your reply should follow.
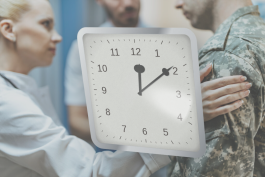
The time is 12:09
